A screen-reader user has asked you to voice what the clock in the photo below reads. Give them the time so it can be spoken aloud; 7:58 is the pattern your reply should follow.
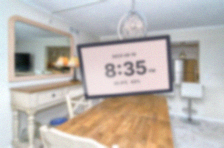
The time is 8:35
